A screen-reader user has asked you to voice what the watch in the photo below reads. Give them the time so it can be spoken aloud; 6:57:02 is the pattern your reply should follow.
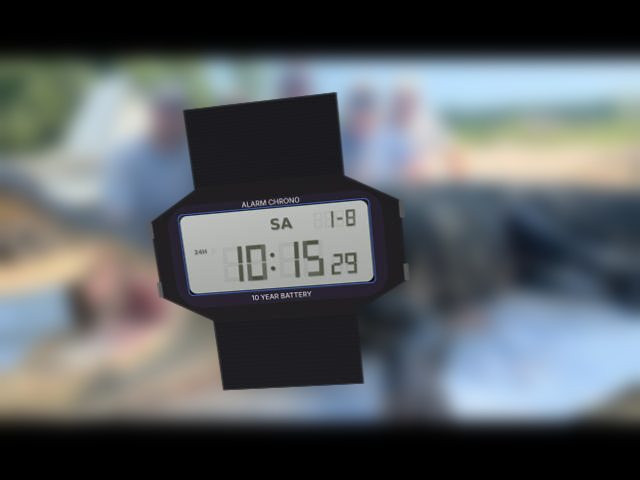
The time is 10:15:29
